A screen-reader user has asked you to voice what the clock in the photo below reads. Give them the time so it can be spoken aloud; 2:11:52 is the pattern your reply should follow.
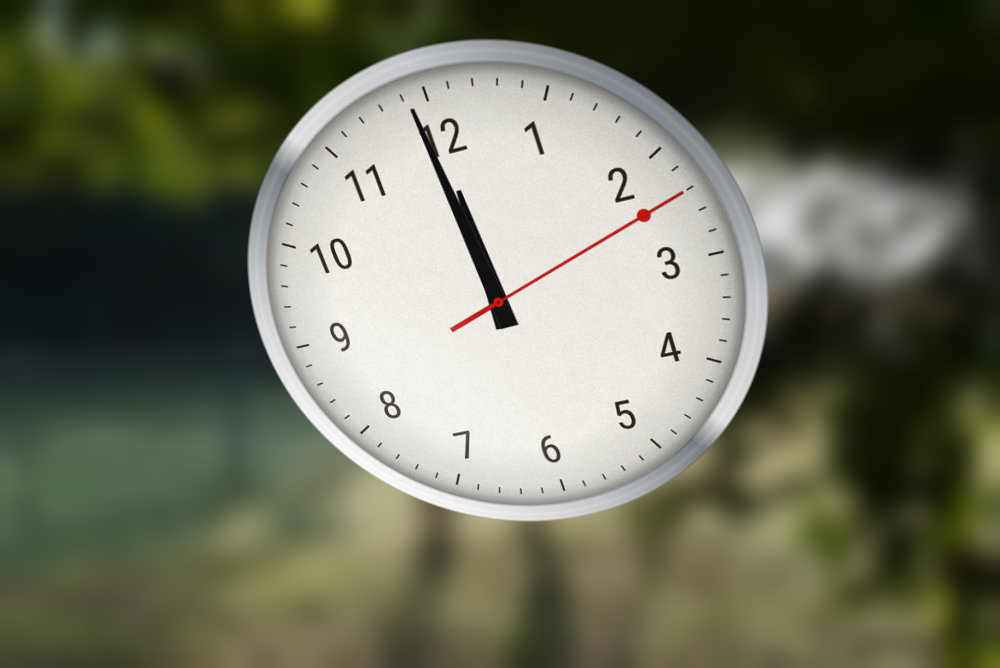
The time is 11:59:12
